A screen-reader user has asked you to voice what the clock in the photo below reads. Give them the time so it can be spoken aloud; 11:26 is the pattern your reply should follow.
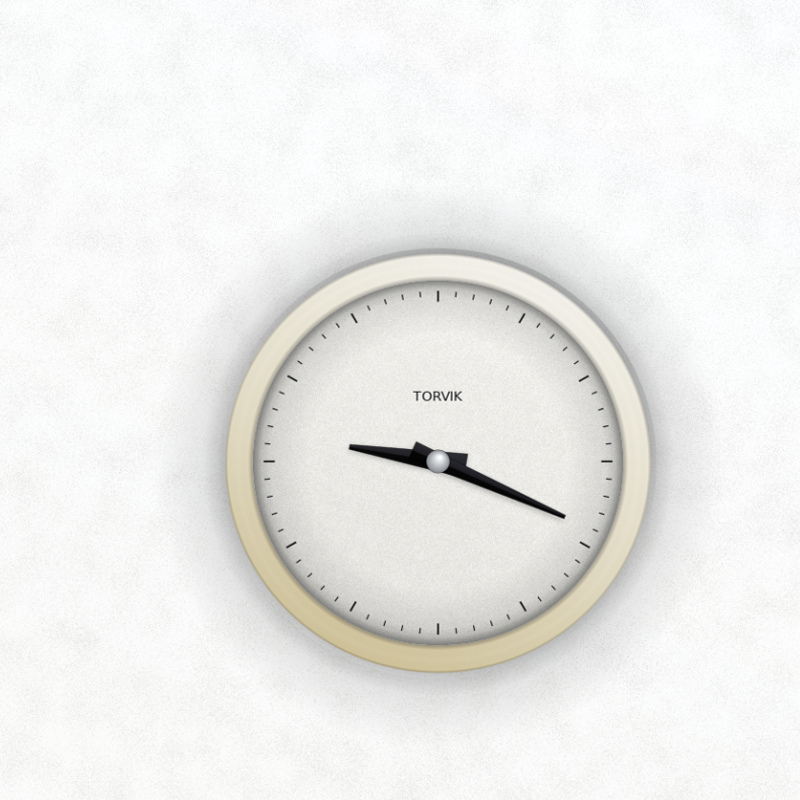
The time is 9:19
